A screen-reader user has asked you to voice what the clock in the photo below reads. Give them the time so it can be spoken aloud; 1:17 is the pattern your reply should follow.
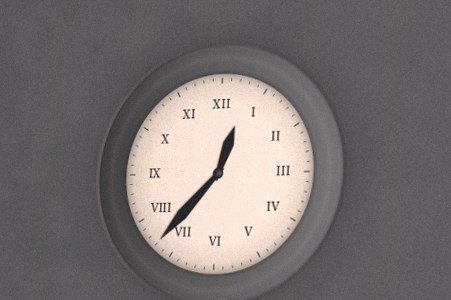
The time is 12:37
